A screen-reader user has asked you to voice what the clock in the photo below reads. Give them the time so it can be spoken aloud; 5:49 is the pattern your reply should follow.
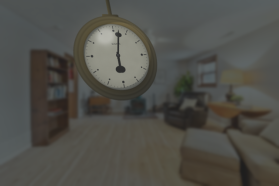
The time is 6:02
